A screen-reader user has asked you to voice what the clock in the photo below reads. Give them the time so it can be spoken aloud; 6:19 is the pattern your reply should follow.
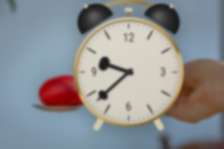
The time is 9:38
